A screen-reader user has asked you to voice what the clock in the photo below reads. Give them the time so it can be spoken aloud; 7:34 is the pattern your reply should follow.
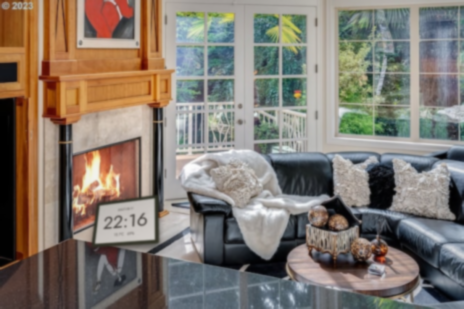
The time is 22:16
